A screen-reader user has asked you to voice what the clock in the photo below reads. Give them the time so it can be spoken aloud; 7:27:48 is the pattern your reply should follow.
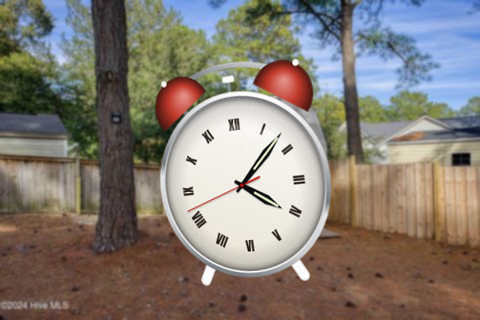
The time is 4:07:42
